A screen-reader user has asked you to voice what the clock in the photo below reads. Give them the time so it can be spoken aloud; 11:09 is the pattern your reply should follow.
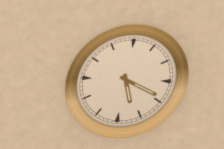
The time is 5:19
